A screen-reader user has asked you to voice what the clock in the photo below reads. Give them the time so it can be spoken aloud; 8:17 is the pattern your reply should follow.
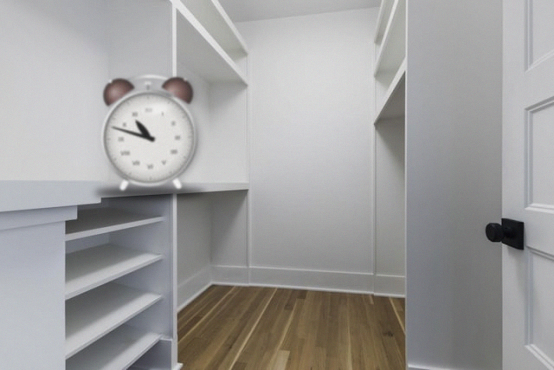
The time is 10:48
